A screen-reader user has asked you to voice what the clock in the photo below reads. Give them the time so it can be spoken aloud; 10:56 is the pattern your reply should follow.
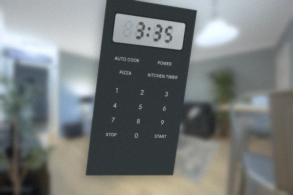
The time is 3:35
